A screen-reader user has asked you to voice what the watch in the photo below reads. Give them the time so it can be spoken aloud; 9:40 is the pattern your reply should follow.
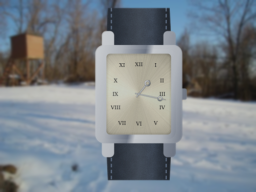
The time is 1:17
